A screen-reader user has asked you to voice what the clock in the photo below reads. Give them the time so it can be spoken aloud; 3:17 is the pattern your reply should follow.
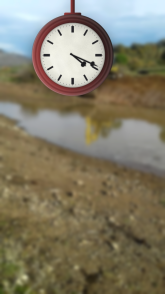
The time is 4:19
